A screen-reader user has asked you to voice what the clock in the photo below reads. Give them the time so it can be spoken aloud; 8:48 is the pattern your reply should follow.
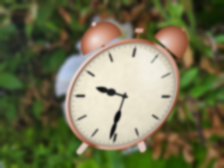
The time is 9:31
